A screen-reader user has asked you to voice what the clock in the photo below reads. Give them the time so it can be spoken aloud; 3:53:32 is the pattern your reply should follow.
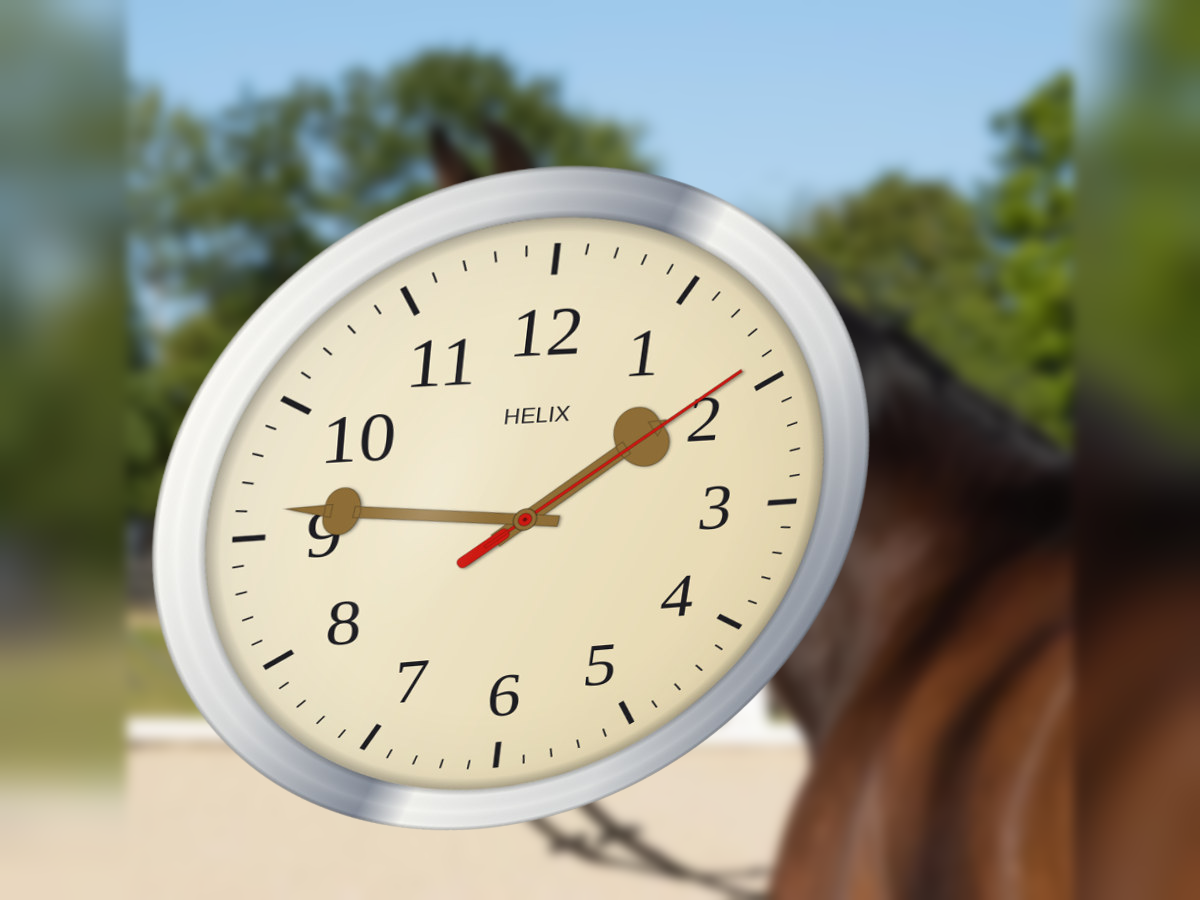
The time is 1:46:09
